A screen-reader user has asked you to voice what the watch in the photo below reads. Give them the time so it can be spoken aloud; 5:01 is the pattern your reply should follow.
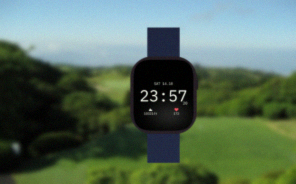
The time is 23:57
